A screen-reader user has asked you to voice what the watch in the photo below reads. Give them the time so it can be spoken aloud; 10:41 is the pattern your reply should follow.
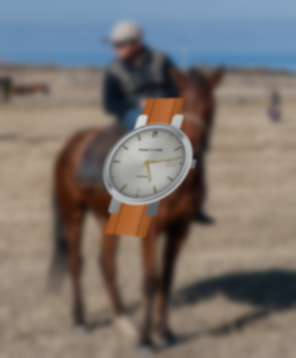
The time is 5:13
